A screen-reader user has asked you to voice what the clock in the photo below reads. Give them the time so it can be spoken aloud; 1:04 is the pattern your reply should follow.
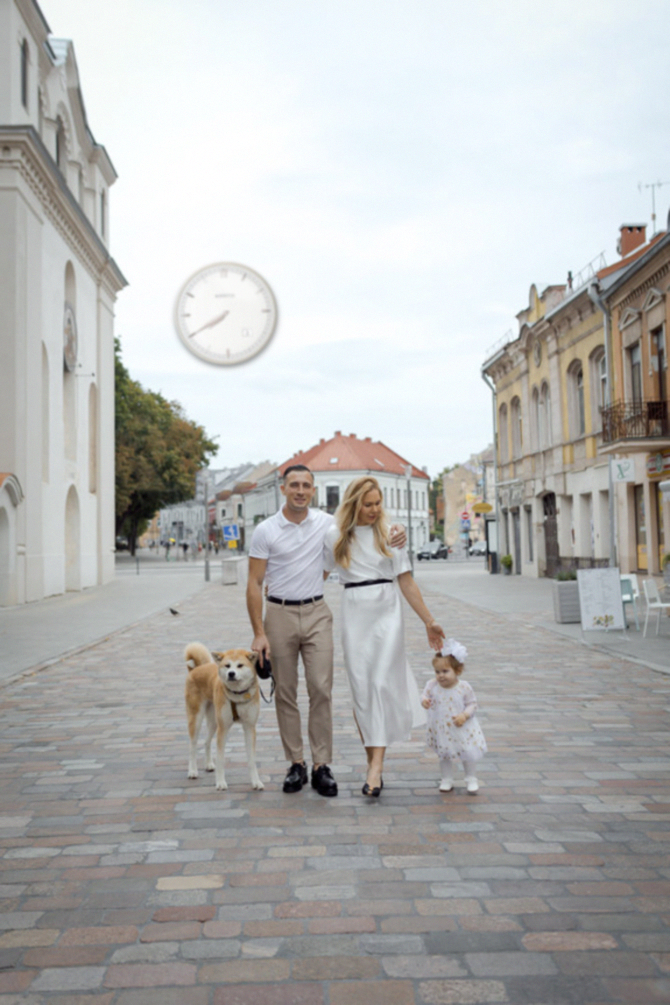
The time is 7:40
